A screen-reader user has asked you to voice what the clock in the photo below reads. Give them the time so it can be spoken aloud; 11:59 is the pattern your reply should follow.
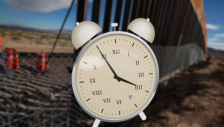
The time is 3:55
